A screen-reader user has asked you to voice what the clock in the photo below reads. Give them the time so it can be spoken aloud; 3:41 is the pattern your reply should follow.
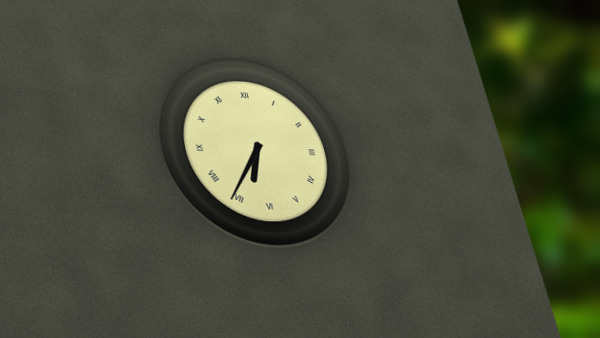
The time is 6:36
